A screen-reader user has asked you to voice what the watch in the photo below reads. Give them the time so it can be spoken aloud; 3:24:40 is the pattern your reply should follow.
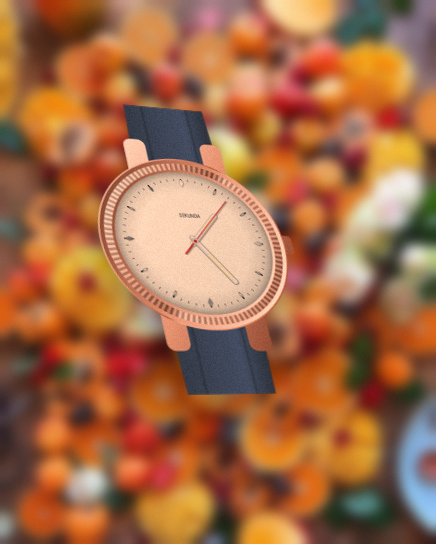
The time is 1:24:07
